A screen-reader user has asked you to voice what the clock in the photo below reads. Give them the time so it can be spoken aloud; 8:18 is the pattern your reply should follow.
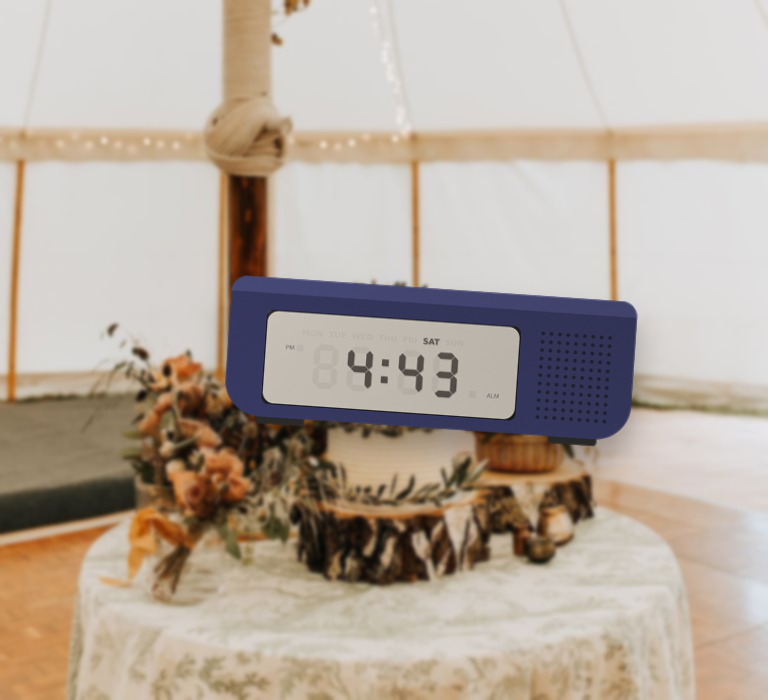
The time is 4:43
